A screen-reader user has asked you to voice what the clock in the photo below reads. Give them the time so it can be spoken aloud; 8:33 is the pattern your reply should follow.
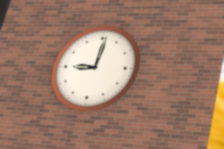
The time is 9:01
